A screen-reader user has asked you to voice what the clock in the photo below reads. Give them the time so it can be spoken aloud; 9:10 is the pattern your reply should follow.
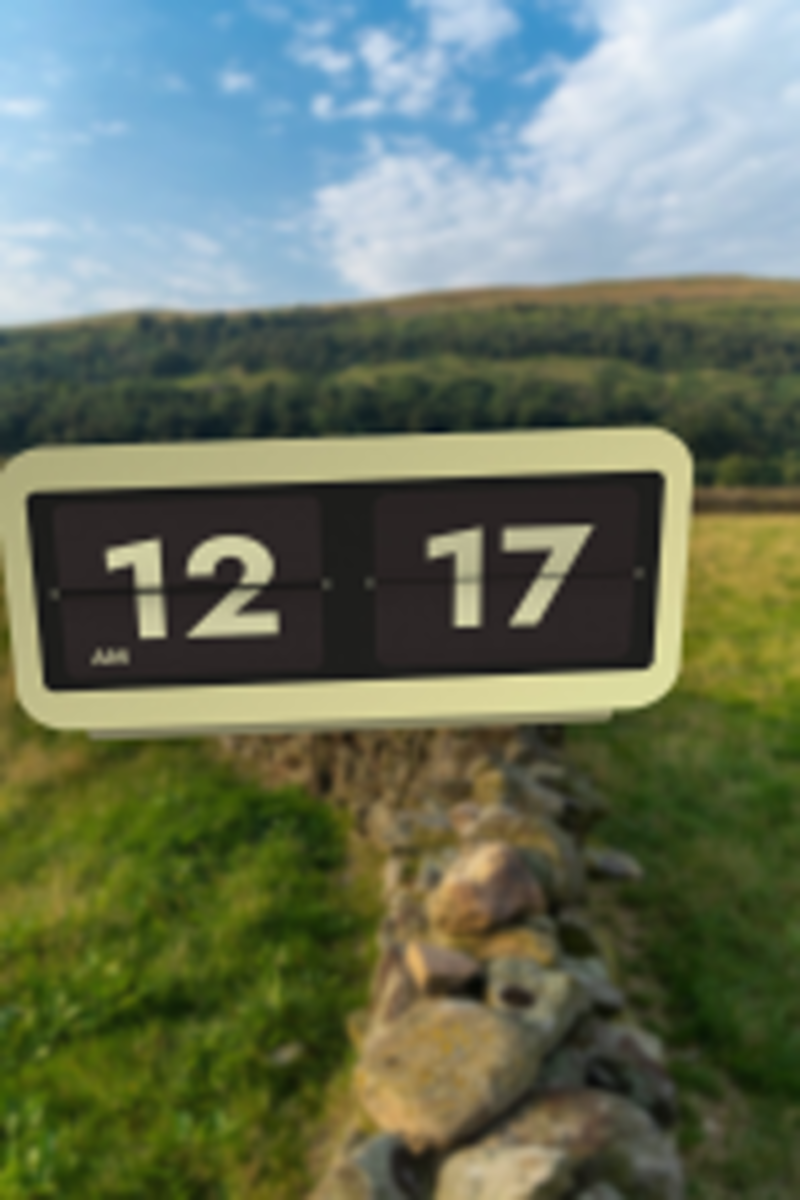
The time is 12:17
